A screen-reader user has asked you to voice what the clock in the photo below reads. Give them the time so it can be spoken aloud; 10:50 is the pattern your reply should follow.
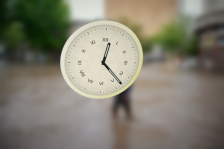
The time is 12:23
